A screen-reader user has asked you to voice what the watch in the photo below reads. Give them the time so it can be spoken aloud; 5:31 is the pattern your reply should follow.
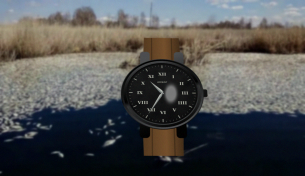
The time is 10:35
